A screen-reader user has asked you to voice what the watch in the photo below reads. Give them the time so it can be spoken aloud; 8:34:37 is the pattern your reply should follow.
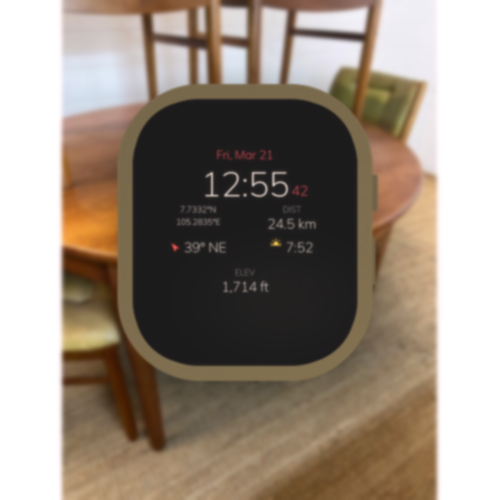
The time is 12:55:42
